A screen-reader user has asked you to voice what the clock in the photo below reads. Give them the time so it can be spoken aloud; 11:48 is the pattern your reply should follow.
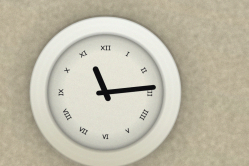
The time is 11:14
